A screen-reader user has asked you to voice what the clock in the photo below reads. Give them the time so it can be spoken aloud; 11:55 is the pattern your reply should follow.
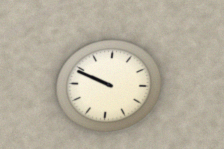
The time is 9:49
